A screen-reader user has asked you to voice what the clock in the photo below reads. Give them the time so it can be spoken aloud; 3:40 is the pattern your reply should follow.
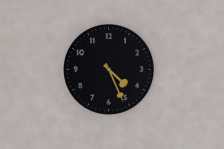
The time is 4:26
